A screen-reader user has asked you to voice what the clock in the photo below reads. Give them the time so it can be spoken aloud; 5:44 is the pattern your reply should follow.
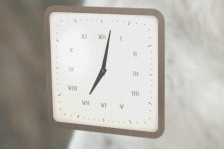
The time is 7:02
